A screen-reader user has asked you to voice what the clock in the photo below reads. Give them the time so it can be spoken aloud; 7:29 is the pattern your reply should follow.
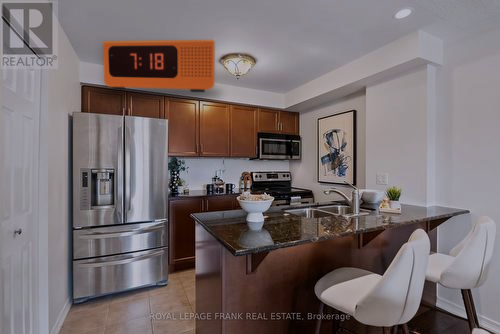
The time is 7:18
